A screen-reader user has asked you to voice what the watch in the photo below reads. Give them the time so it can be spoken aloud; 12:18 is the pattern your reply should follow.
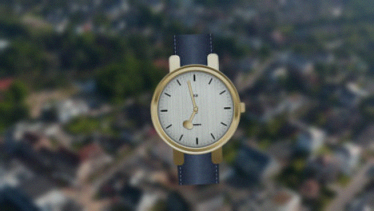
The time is 6:58
